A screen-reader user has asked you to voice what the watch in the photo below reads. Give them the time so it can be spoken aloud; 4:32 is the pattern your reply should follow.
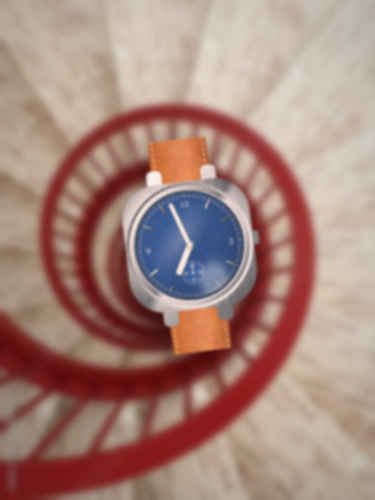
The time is 6:57
